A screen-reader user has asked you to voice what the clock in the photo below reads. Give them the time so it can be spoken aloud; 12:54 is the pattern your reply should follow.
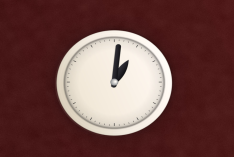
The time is 1:01
